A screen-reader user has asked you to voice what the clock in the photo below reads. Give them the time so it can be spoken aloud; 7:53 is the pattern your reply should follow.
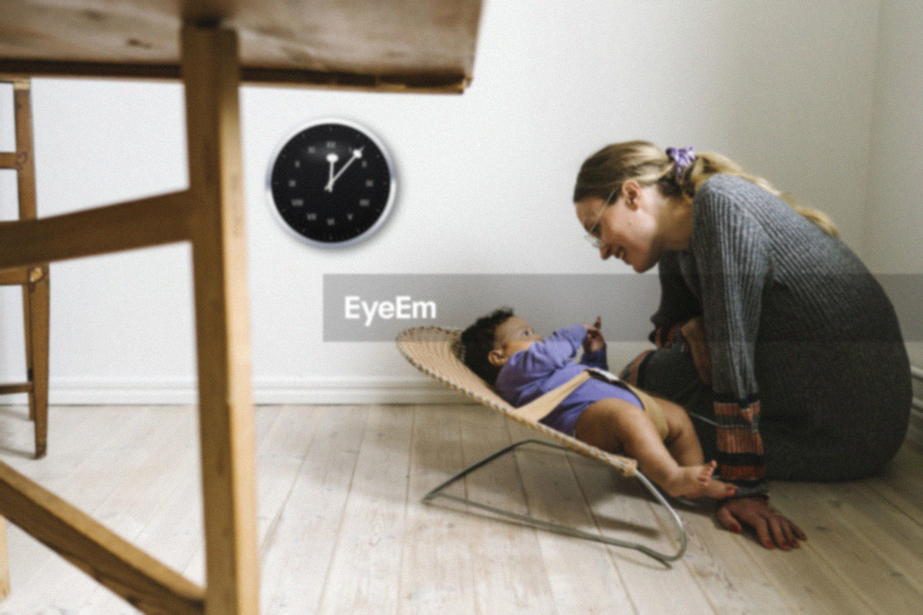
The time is 12:07
